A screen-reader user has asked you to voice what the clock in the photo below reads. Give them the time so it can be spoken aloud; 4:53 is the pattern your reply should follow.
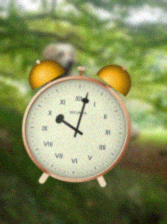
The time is 10:02
